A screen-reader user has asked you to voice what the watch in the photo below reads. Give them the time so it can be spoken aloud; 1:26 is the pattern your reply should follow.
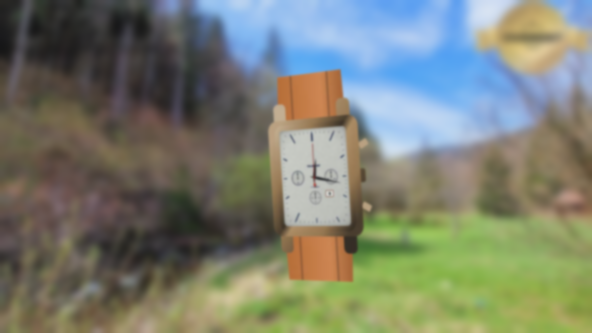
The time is 12:17
